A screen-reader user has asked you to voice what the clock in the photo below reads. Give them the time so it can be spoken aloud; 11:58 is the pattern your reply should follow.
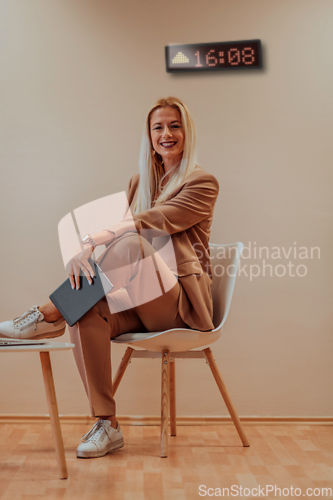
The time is 16:08
